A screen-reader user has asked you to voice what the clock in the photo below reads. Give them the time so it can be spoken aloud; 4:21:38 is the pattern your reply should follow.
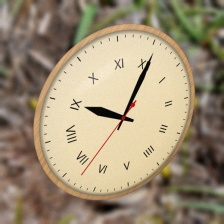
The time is 9:00:33
